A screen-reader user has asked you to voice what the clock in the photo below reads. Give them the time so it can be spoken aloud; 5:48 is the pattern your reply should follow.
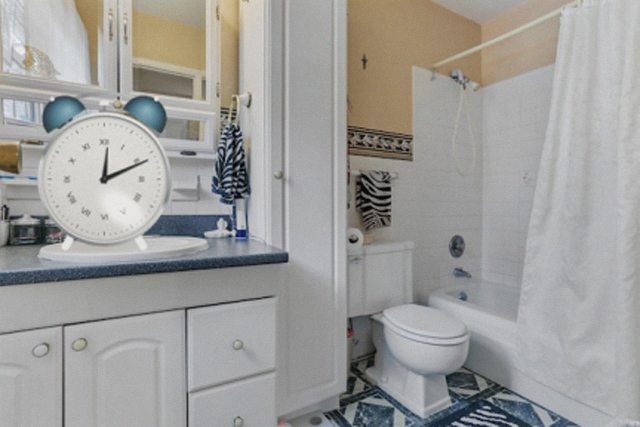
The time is 12:11
